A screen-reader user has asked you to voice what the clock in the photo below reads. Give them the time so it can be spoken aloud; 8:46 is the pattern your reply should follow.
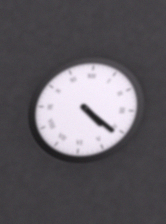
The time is 4:21
